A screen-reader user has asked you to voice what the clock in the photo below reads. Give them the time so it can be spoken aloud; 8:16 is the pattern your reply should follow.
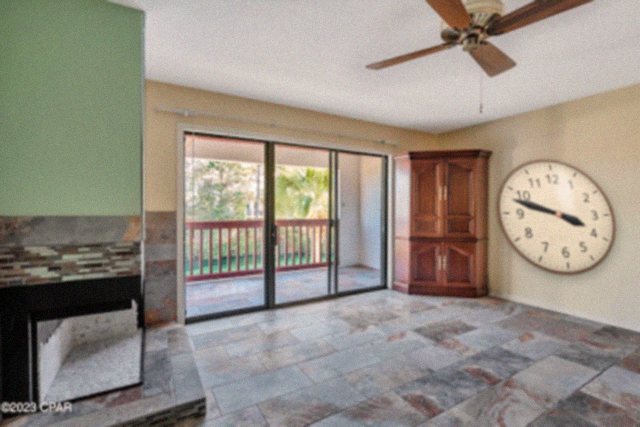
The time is 3:48
